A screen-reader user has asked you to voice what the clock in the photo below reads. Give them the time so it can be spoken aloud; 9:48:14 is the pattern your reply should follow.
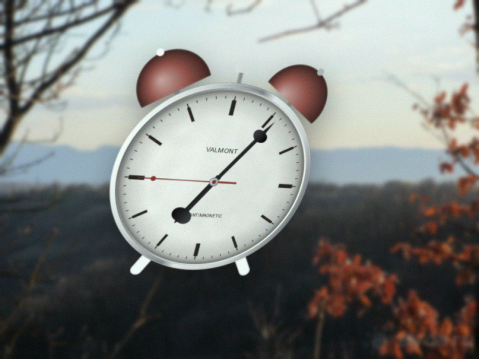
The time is 7:05:45
